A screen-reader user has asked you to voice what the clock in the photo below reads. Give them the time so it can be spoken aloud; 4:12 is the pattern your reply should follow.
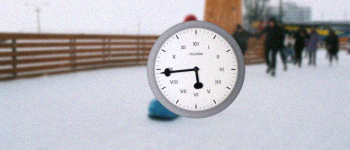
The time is 5:44
